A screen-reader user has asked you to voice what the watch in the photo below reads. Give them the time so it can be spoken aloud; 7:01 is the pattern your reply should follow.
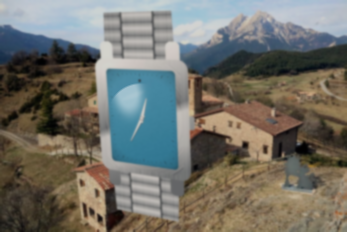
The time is 12:35
